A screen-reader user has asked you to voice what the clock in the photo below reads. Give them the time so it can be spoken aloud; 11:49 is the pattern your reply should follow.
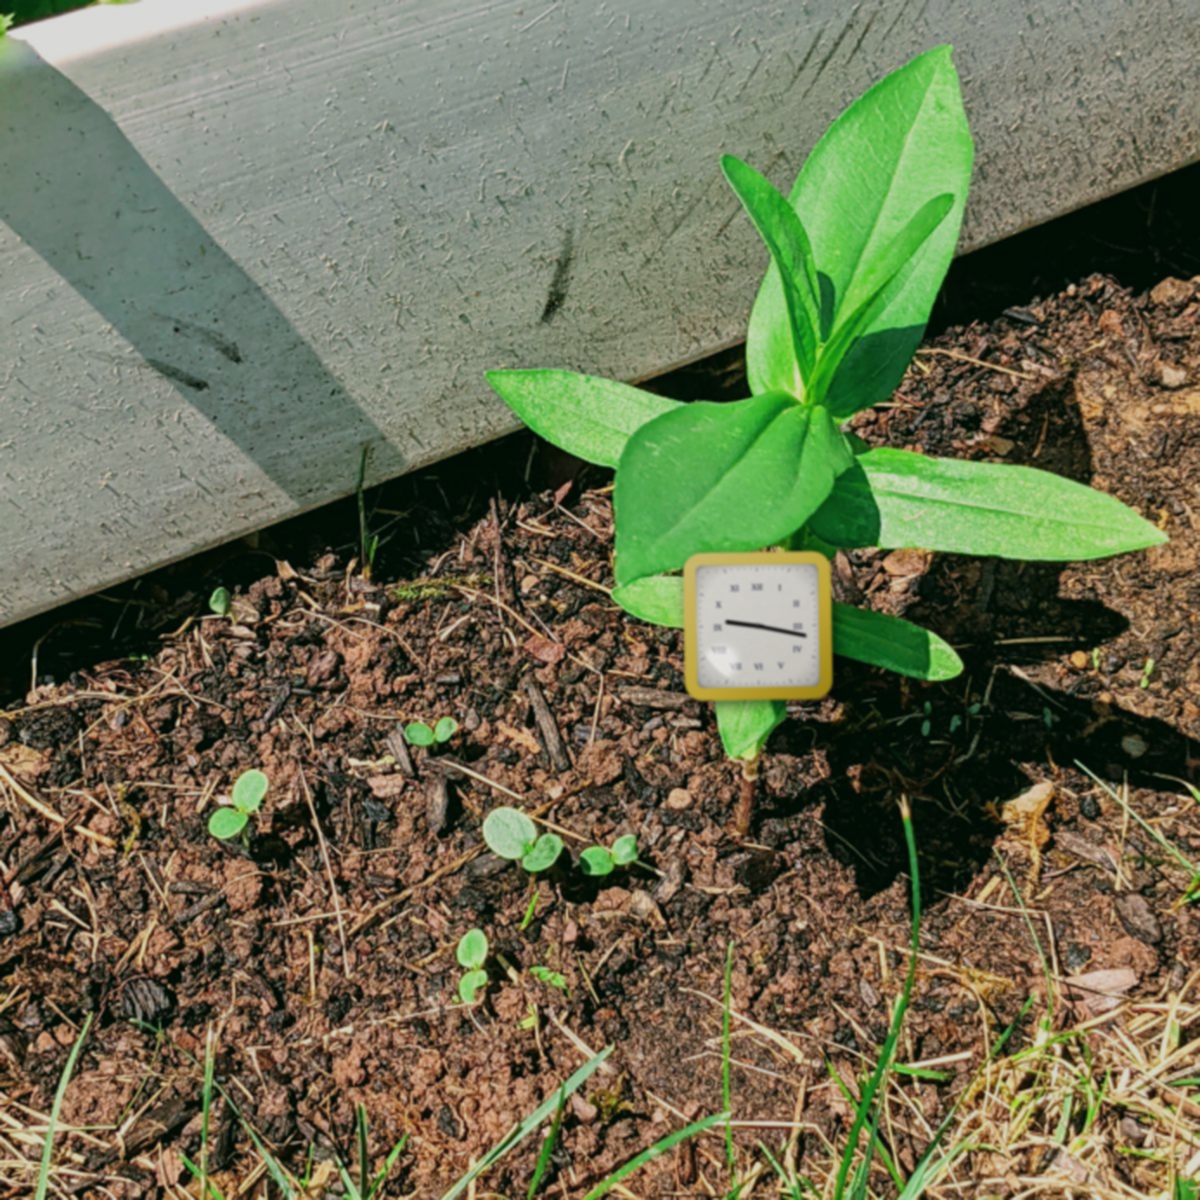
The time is 9:17
